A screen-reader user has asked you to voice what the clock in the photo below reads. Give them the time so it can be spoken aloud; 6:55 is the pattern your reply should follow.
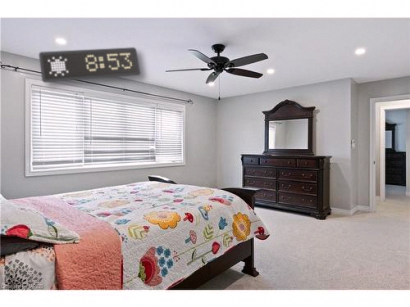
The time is 8:53
